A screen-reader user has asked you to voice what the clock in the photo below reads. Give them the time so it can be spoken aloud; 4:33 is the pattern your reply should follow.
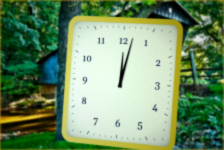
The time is 12:02
